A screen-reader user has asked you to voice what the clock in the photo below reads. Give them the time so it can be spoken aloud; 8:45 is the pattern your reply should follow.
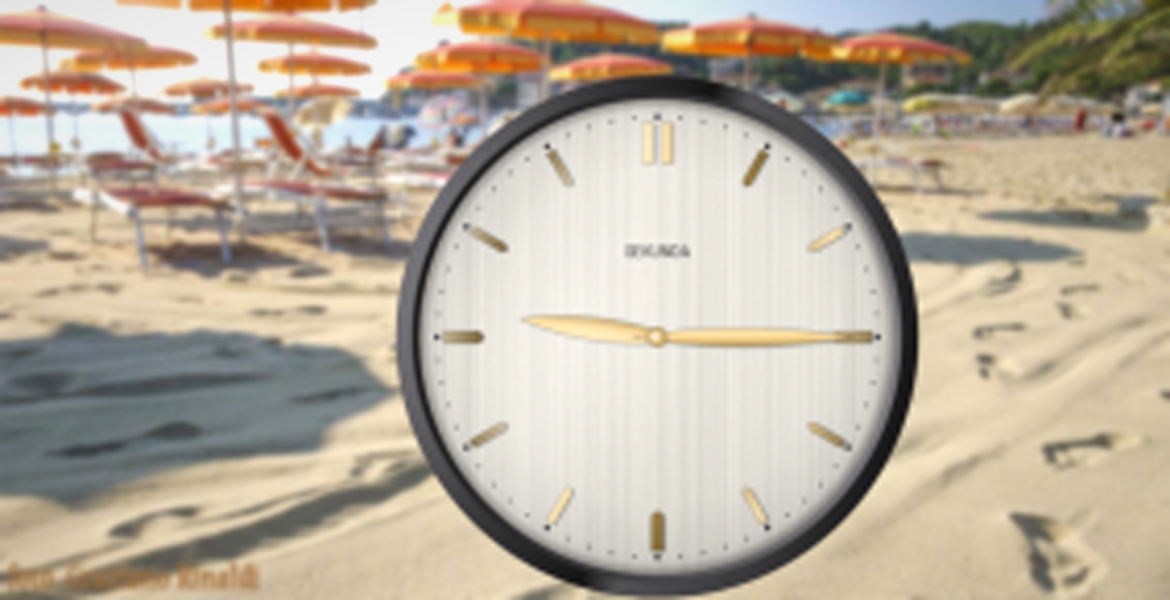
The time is 9:15
